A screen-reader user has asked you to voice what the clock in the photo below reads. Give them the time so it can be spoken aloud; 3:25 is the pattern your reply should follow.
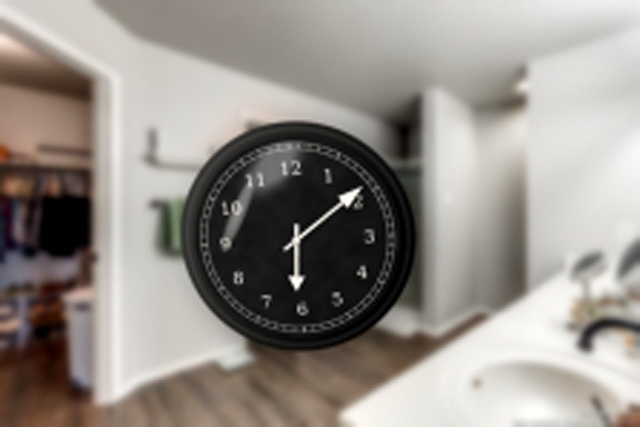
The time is 6:09
